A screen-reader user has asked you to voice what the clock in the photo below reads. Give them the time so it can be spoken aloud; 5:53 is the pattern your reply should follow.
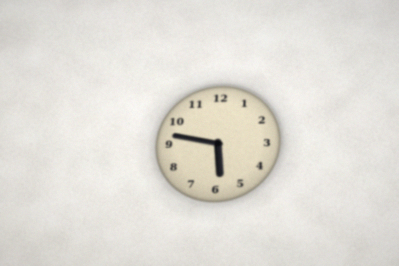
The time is 5:47
